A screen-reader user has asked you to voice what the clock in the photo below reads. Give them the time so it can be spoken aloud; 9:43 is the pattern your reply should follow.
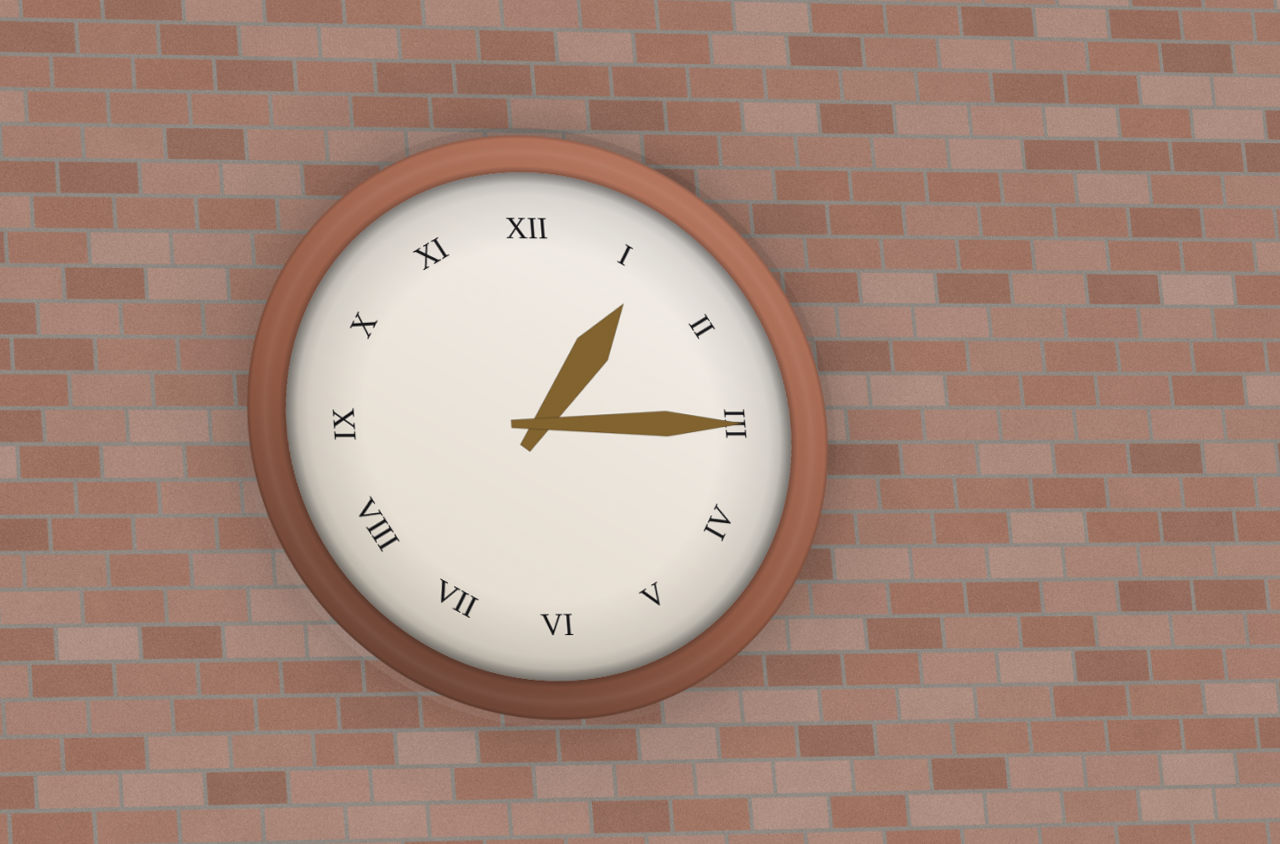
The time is 1:15
